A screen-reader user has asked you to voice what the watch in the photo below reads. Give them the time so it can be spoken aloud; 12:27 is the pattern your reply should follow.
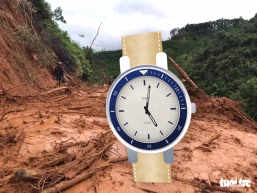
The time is 5:02
